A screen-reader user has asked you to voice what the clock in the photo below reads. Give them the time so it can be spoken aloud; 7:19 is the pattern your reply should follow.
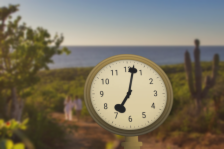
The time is 7:02
